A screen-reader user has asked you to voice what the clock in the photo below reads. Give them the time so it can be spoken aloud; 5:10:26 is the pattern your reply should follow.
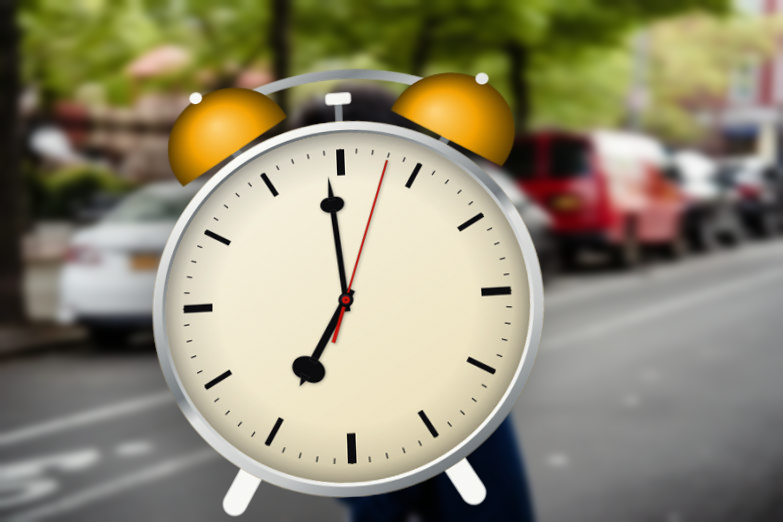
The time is 6:59:03
